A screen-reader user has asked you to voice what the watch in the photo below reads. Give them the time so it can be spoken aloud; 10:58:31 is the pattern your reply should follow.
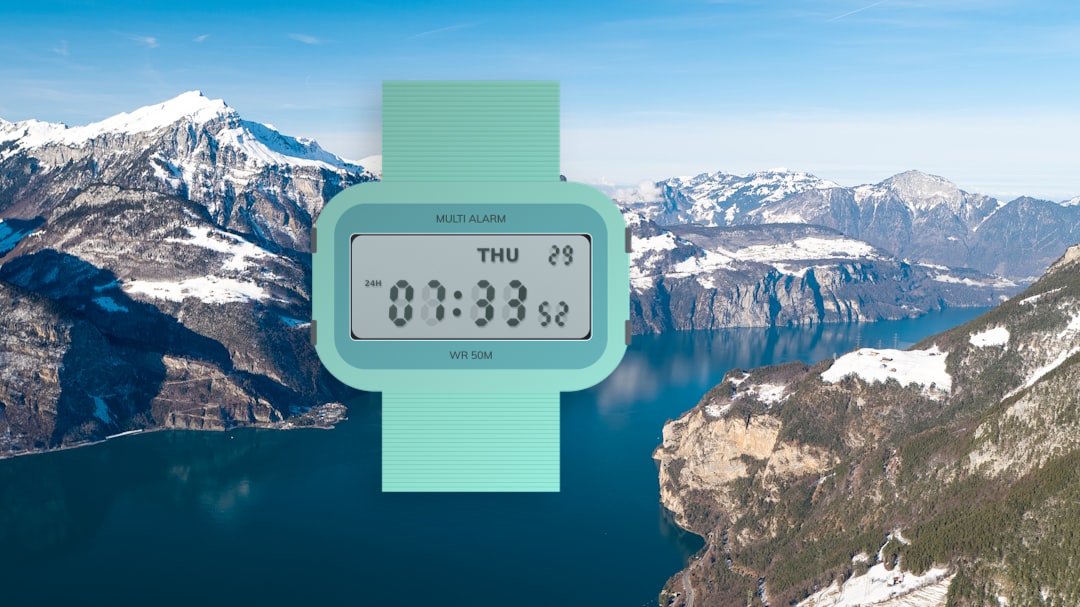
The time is 7:33:52
